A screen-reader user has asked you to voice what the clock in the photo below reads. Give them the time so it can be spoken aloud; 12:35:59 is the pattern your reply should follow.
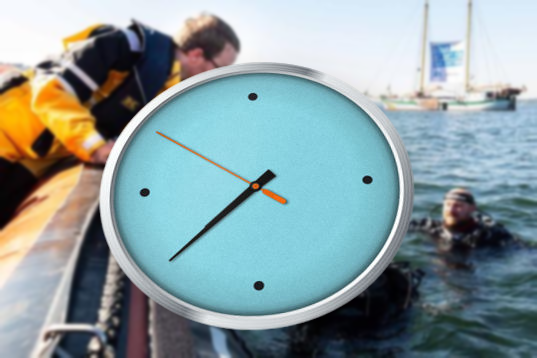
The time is 7:37:51
